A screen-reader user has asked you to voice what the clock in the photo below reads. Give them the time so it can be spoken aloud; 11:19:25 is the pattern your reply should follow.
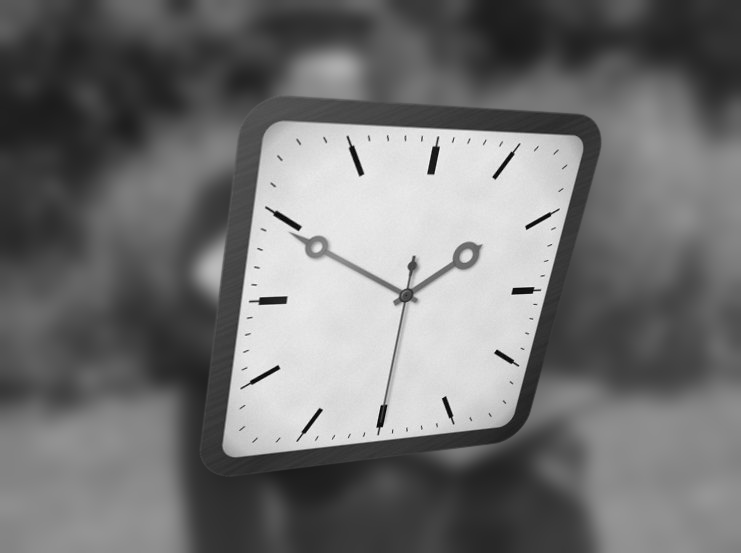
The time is 1:49:30
